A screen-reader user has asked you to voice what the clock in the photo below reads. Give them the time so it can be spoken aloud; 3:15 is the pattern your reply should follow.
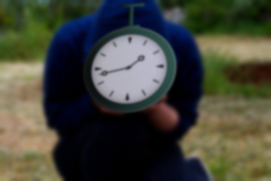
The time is 1:43
